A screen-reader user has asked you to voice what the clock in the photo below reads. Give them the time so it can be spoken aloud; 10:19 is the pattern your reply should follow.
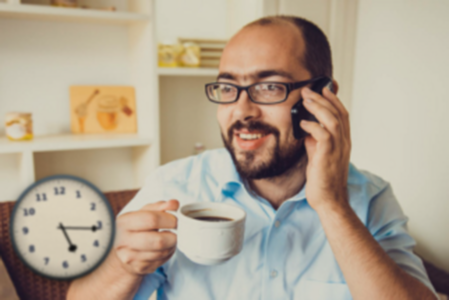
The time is 5:16
